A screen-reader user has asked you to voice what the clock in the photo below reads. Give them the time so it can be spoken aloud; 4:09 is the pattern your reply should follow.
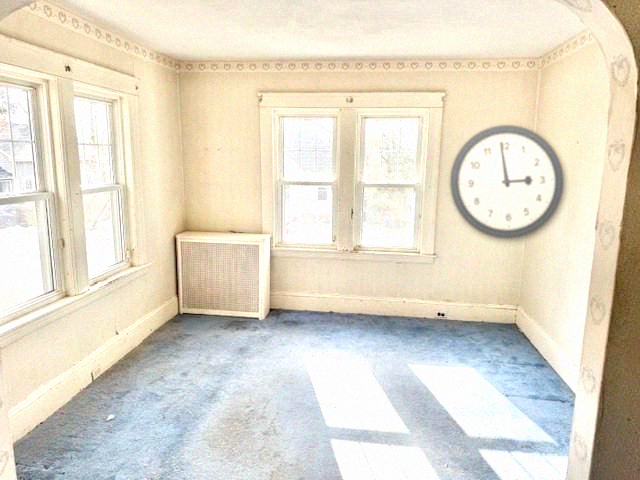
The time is 2:59
